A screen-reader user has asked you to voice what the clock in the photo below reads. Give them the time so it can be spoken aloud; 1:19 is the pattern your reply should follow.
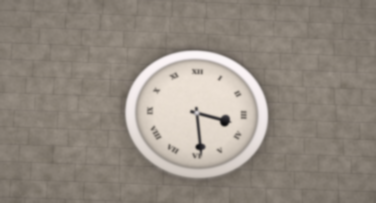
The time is 3:29
